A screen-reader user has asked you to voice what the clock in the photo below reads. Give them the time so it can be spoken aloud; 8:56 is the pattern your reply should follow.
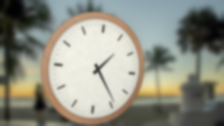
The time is 1:24
